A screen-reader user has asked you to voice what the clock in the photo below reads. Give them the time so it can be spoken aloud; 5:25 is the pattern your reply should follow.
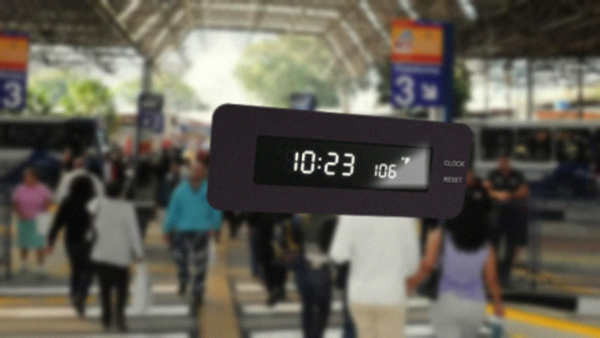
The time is 10:23
